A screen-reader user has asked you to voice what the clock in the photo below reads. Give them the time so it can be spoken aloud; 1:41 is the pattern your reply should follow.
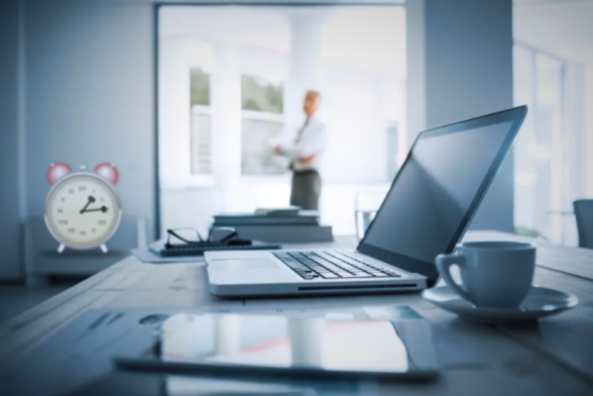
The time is 1:14
